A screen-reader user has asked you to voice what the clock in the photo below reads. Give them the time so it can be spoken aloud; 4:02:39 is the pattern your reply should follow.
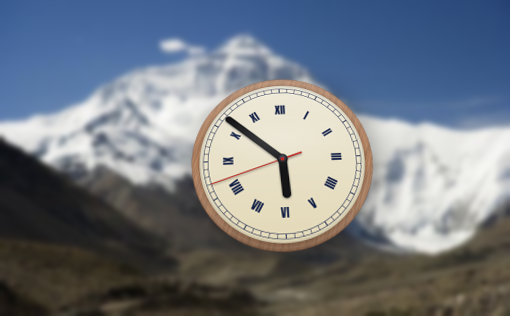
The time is 5:51:42
